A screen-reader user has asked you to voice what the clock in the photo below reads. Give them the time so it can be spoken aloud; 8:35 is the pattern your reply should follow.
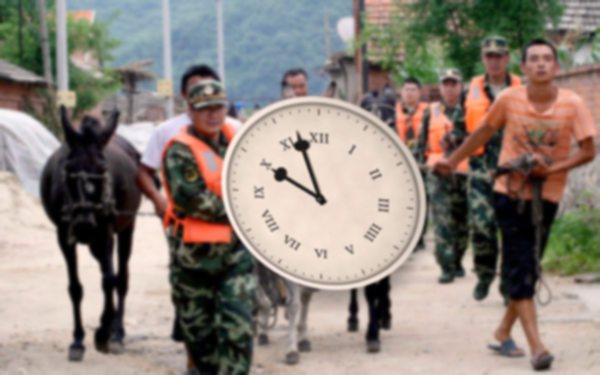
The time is 9:57
